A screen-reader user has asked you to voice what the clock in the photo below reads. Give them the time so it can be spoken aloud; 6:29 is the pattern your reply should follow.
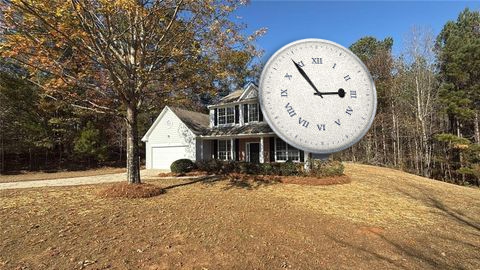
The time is 2:54
